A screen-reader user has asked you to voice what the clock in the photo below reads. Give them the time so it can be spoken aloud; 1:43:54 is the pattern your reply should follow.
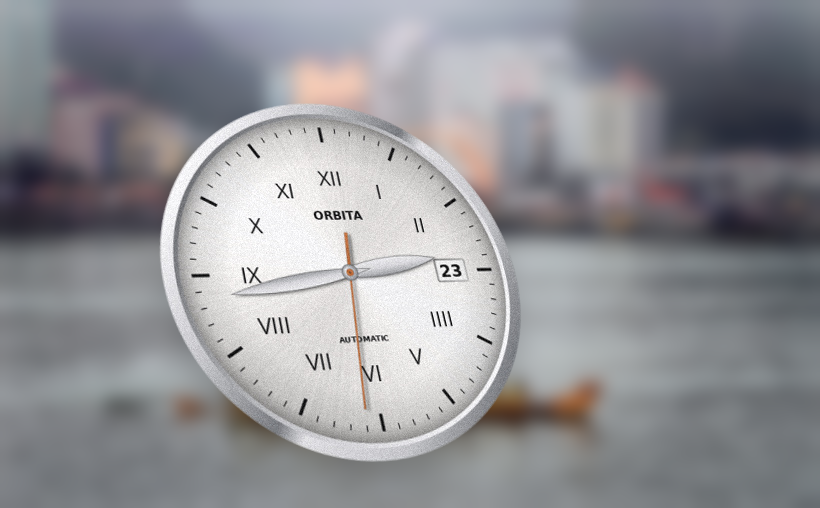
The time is 2:43:31
